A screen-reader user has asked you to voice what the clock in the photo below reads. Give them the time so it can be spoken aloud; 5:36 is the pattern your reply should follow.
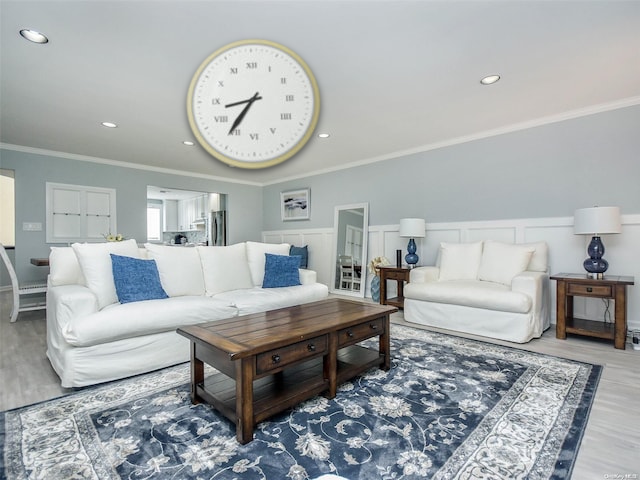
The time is 8:36
